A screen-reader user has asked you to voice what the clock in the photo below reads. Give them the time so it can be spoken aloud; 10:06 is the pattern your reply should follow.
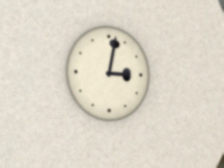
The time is 3:02
